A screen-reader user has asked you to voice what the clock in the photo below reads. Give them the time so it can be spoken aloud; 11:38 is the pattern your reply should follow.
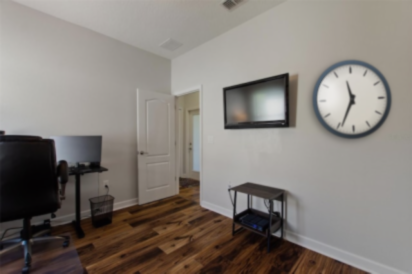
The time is 11:34
